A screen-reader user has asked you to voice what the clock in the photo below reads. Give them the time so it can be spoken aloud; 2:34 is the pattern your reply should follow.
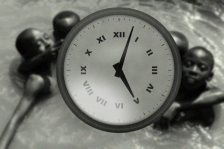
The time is 5:03
